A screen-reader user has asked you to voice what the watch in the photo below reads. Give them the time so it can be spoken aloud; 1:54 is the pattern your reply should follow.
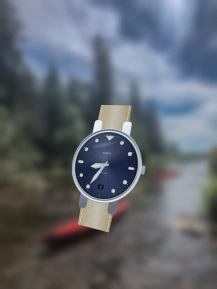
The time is 8:35
